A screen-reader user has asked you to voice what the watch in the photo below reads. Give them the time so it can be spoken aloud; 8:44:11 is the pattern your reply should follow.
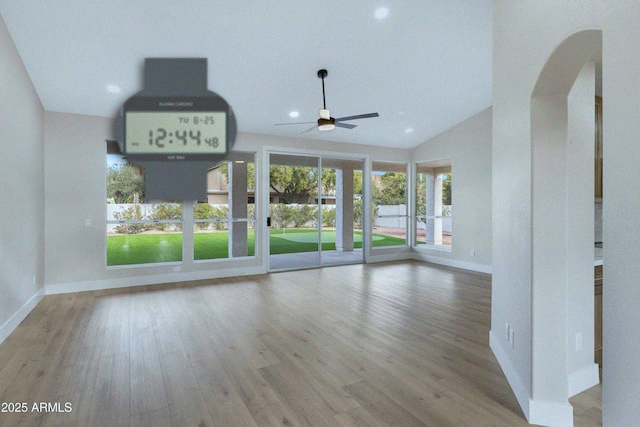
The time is 12:44:48
